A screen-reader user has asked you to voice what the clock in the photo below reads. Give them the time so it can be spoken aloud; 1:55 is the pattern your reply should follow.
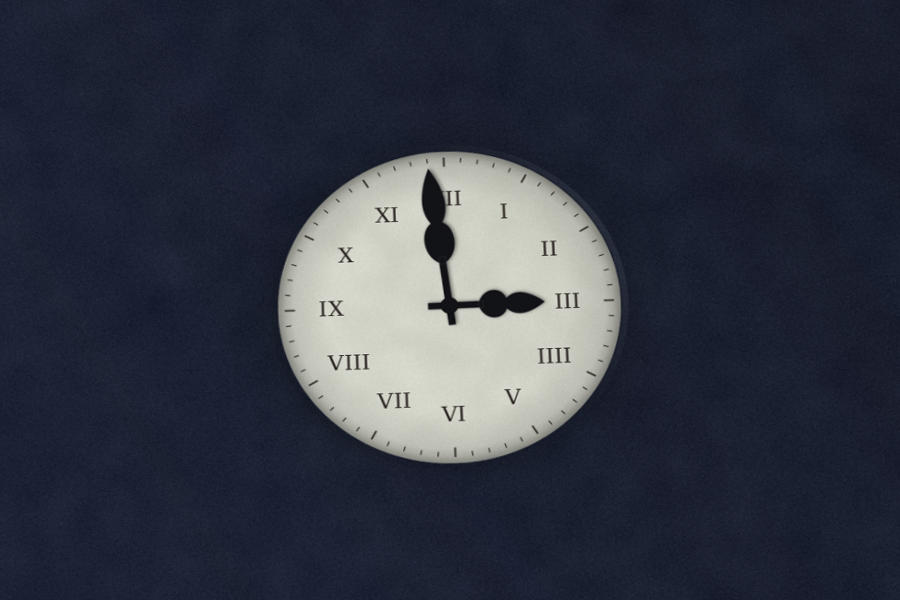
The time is 2:59
